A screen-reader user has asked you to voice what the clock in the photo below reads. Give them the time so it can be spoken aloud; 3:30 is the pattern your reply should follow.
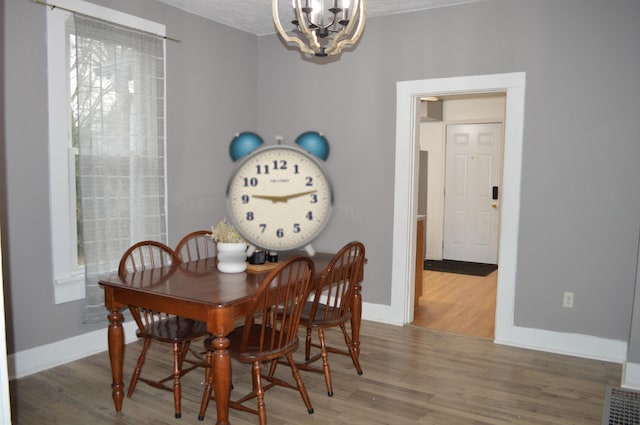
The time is 9:13
